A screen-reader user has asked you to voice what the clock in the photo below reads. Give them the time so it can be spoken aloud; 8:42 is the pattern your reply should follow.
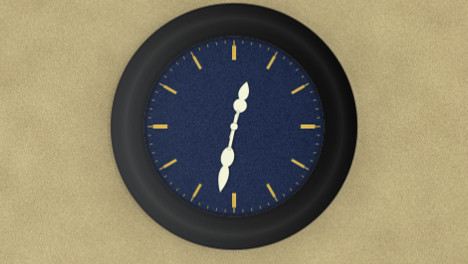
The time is 12:32
